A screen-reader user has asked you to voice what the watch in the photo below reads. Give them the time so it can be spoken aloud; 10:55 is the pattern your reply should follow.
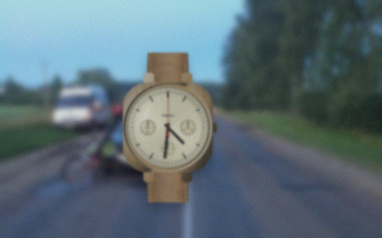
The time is 4:31
